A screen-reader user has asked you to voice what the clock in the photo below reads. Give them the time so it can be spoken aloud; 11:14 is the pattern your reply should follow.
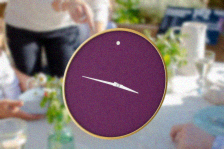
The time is 3:48
